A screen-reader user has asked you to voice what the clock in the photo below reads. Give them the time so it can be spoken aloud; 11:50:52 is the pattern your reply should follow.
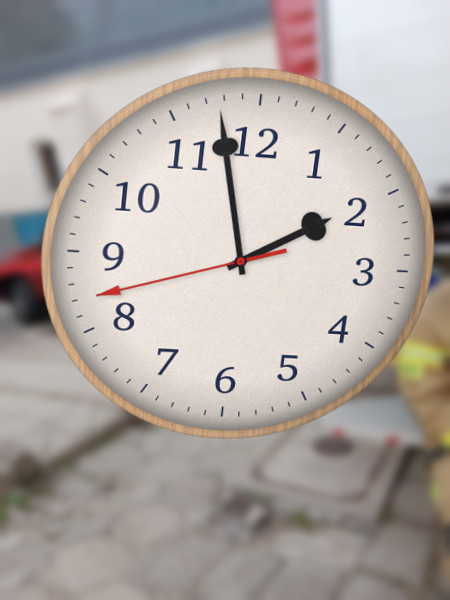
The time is 1:57:42
